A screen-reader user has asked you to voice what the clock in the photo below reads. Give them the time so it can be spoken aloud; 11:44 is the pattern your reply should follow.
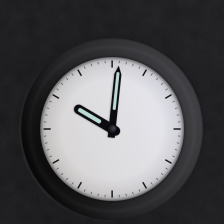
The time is 10:01
